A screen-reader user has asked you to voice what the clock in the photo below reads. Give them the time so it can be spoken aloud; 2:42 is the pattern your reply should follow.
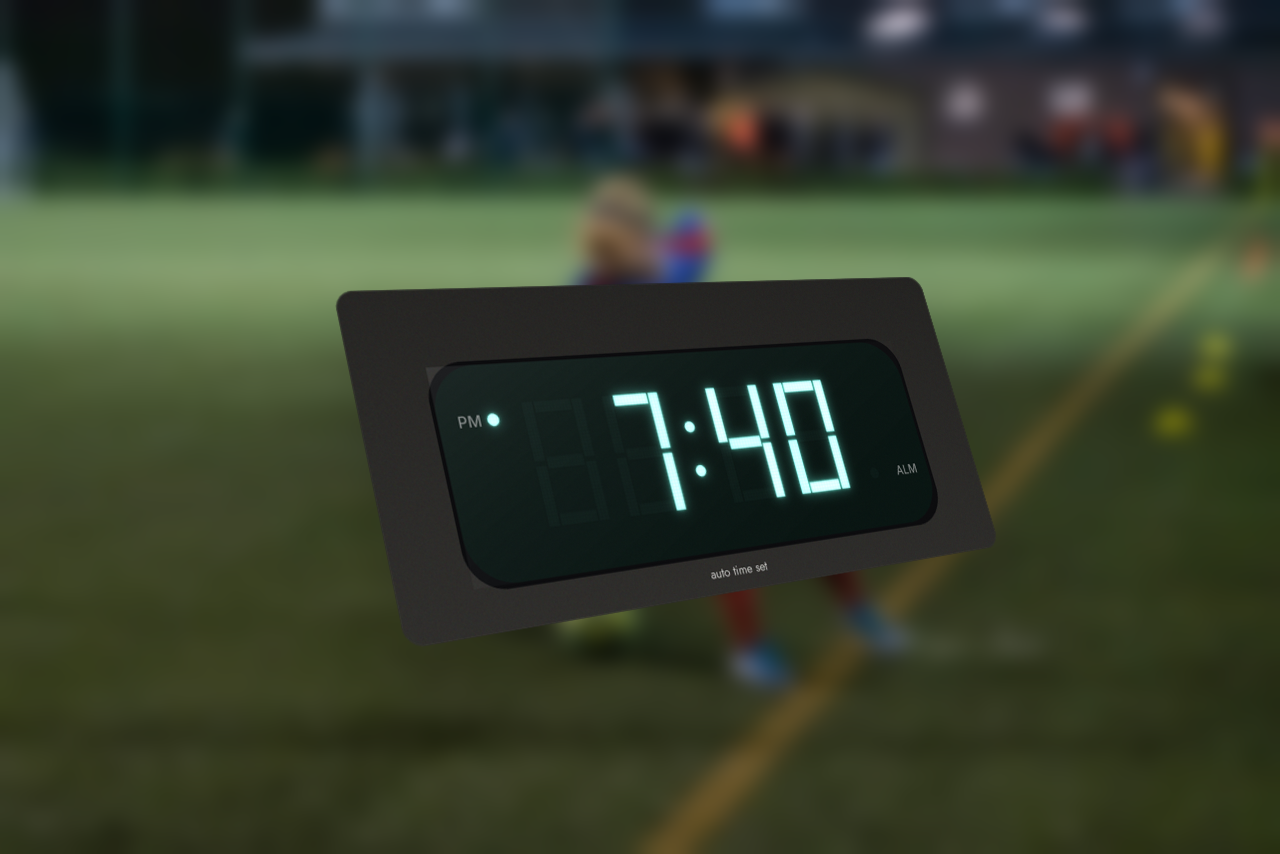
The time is 7:40
